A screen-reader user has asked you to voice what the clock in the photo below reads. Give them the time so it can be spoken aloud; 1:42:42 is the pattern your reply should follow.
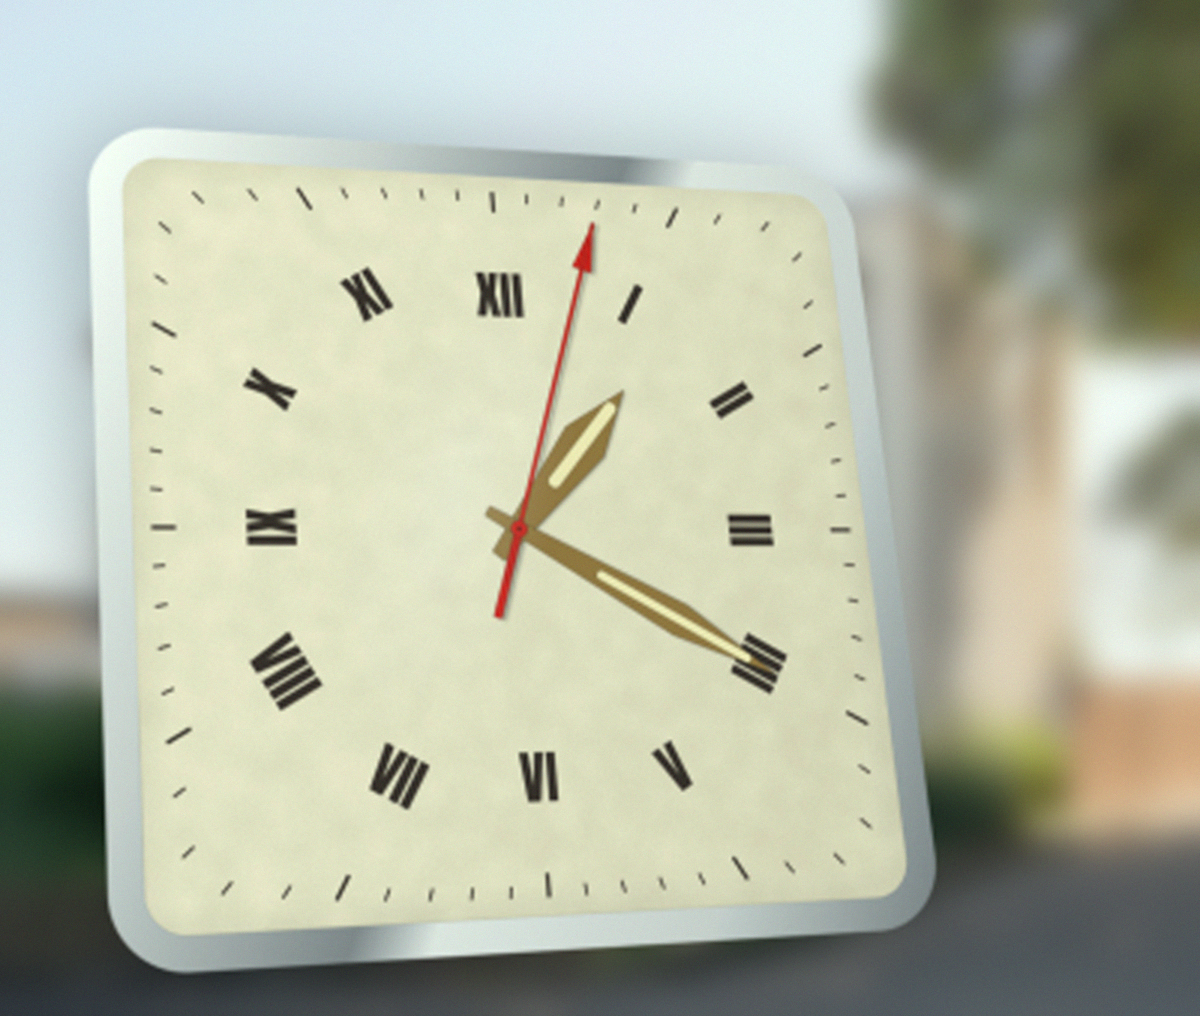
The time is 1:20:03
